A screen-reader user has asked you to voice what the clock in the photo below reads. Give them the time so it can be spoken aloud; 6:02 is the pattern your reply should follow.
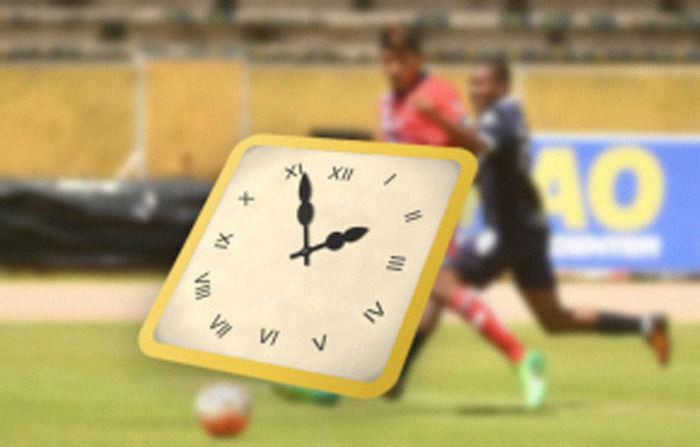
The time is 1:56
